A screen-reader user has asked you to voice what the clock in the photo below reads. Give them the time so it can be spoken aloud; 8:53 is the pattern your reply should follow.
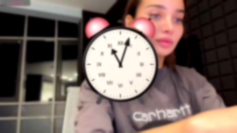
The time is 11:03
